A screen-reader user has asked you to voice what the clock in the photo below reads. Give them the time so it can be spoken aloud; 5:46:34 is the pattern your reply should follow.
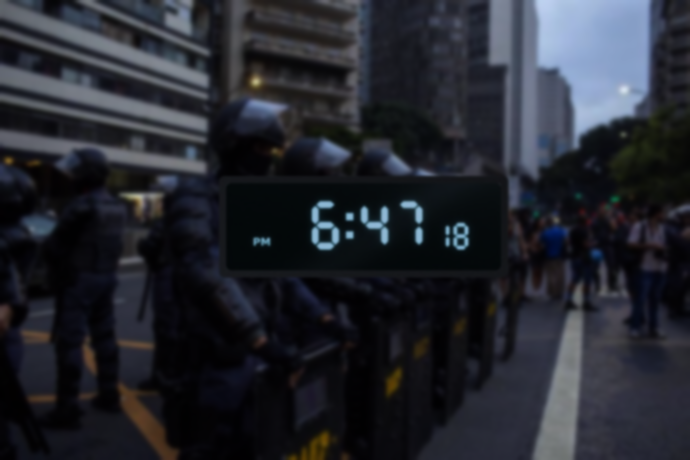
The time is 6:47:18
